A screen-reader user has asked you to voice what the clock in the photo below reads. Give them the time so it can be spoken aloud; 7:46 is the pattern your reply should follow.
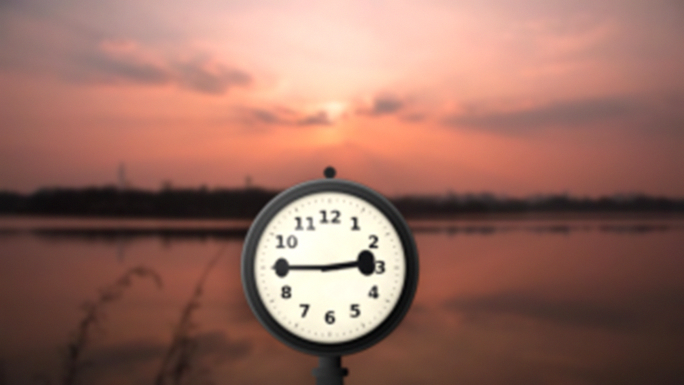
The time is 2:45
